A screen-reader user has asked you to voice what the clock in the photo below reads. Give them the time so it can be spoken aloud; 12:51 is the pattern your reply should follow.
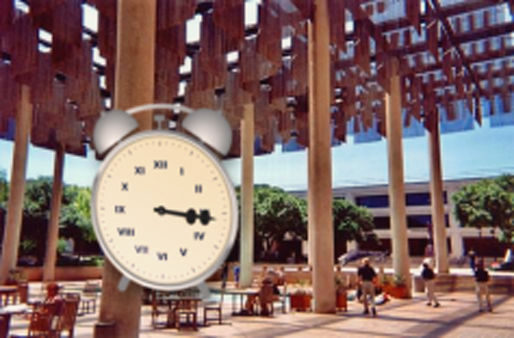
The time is 3:16
